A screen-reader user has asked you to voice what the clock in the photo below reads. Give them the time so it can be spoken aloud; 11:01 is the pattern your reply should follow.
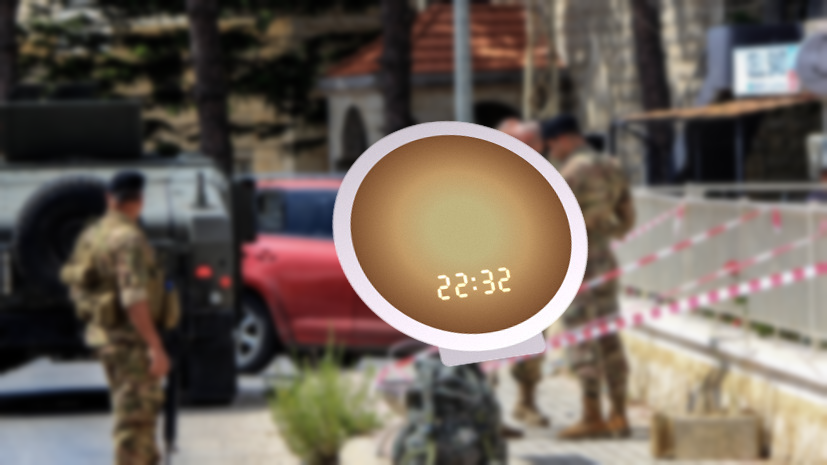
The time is 22:32
